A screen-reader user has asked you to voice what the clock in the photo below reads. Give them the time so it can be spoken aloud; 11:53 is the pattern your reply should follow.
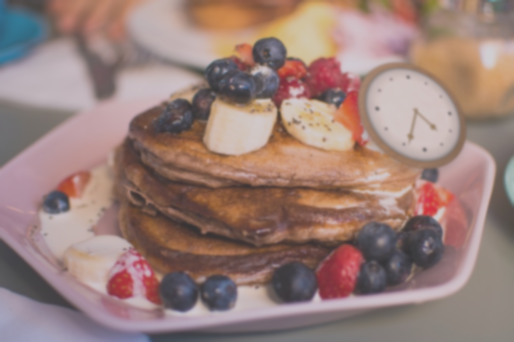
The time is 4:34
